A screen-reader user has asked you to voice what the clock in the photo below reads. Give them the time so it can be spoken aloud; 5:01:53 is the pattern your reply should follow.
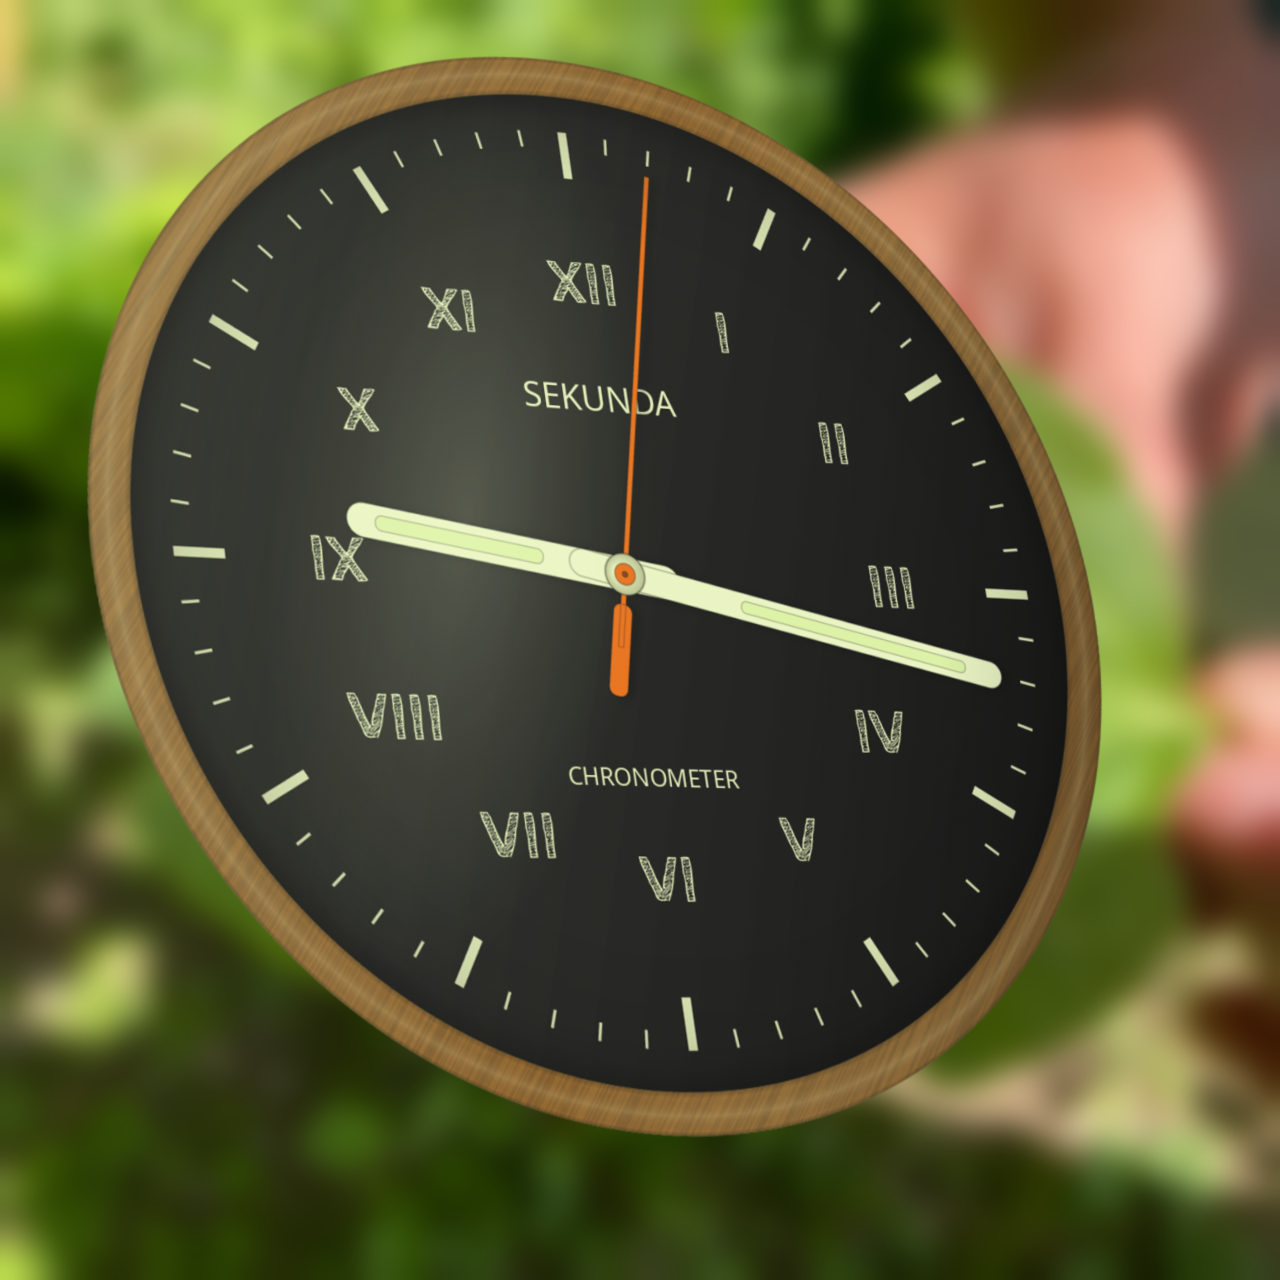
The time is 9:17:02
